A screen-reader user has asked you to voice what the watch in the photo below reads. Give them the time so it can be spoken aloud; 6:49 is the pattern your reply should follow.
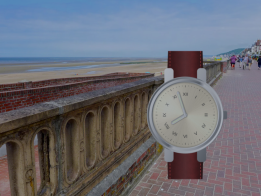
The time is 7:57
